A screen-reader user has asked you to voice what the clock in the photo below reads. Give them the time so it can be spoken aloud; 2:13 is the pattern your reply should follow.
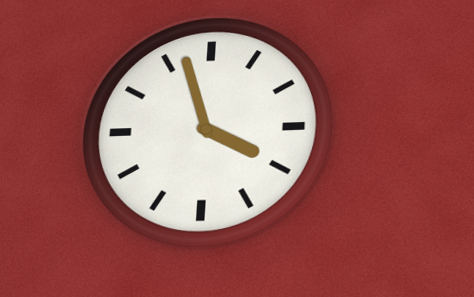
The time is 3:57
